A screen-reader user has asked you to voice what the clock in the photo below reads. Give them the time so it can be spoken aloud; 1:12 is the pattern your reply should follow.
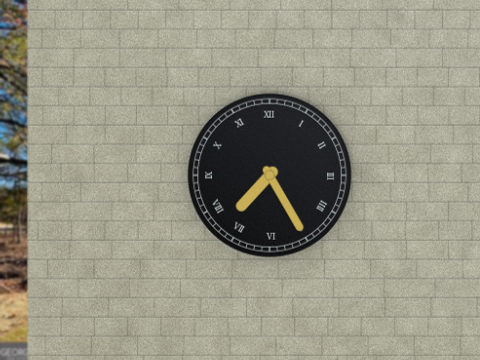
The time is 7:25
